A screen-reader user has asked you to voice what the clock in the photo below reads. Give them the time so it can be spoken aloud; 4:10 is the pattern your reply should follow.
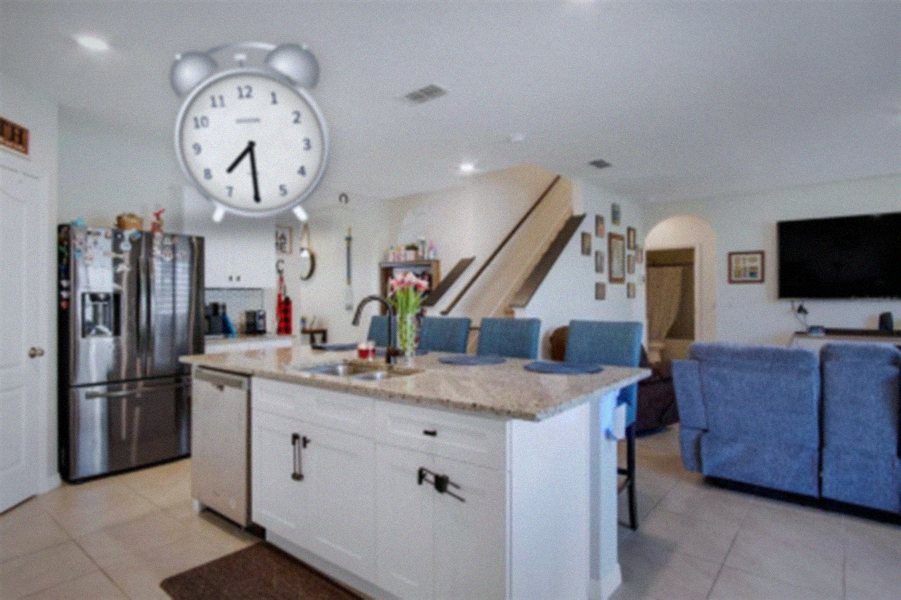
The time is 7:30
